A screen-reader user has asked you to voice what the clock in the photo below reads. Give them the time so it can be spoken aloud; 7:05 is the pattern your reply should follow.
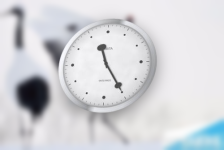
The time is 11:25
